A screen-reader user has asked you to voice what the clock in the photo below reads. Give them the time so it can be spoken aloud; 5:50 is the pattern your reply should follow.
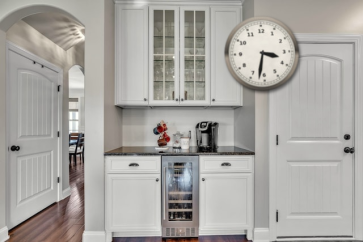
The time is 3:32
